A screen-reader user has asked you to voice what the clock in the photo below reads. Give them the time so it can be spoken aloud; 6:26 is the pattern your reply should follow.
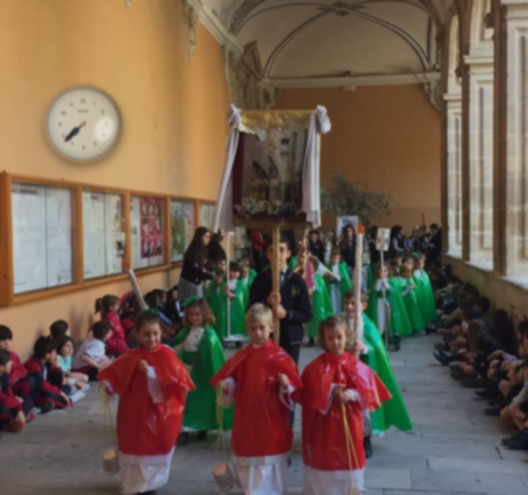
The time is 7:38
